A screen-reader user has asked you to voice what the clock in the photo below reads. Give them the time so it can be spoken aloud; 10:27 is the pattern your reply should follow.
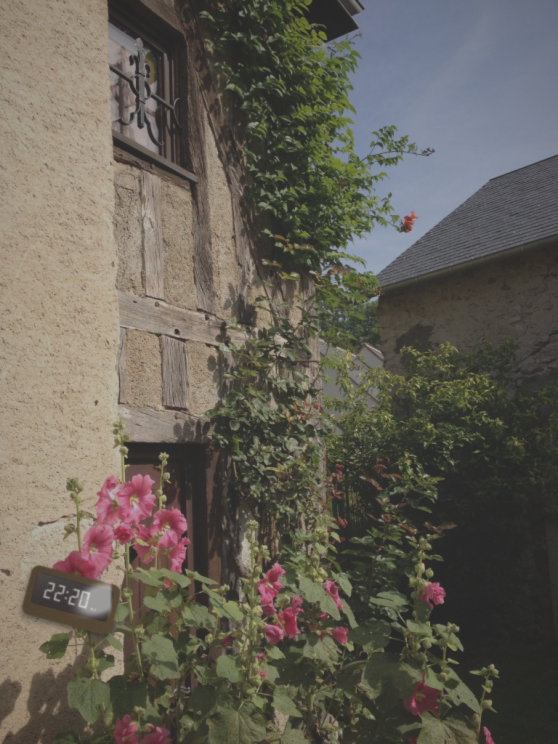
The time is 22:20
